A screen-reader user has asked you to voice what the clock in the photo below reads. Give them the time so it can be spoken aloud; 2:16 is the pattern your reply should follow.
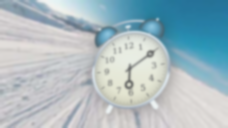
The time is 6:10
